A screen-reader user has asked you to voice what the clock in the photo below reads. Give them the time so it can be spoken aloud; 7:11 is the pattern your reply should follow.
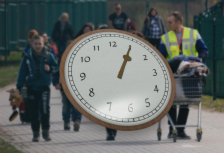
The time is 1:05
